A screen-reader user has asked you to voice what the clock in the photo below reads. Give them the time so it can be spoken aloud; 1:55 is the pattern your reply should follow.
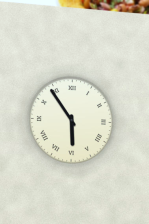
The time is 5:54
